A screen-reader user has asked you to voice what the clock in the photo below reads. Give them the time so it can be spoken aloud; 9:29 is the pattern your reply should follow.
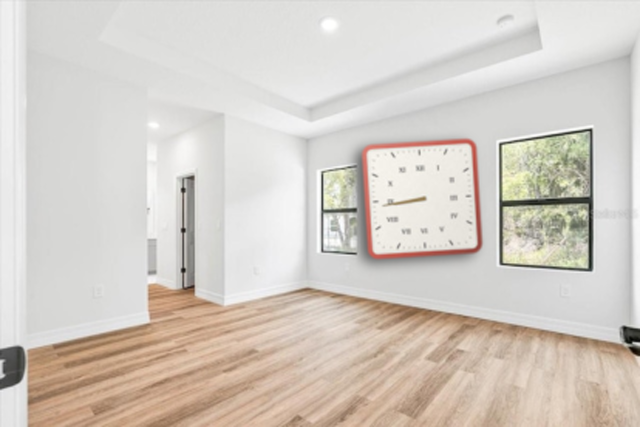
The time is 8:44
